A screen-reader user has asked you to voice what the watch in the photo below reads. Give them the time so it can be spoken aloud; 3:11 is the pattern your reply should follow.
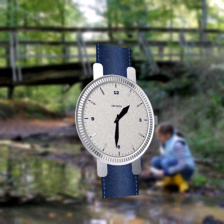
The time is 1:31
